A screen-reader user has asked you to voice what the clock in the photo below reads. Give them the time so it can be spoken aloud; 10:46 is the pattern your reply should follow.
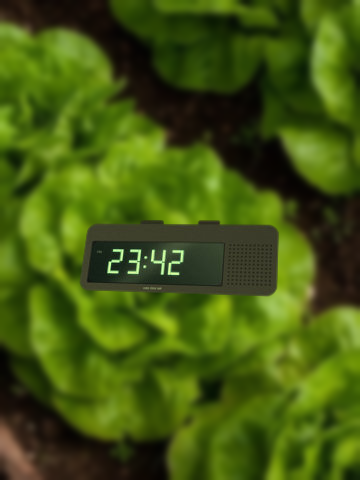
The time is 23:42
